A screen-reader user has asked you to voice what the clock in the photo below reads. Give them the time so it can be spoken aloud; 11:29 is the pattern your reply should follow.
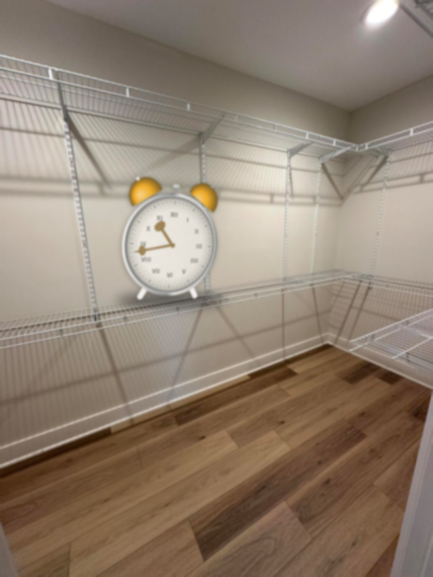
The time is 10:43
